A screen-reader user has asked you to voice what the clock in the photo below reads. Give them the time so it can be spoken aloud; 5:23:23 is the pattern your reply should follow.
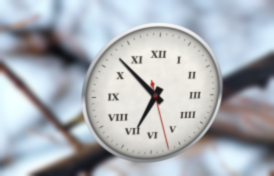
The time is 6:52:27
